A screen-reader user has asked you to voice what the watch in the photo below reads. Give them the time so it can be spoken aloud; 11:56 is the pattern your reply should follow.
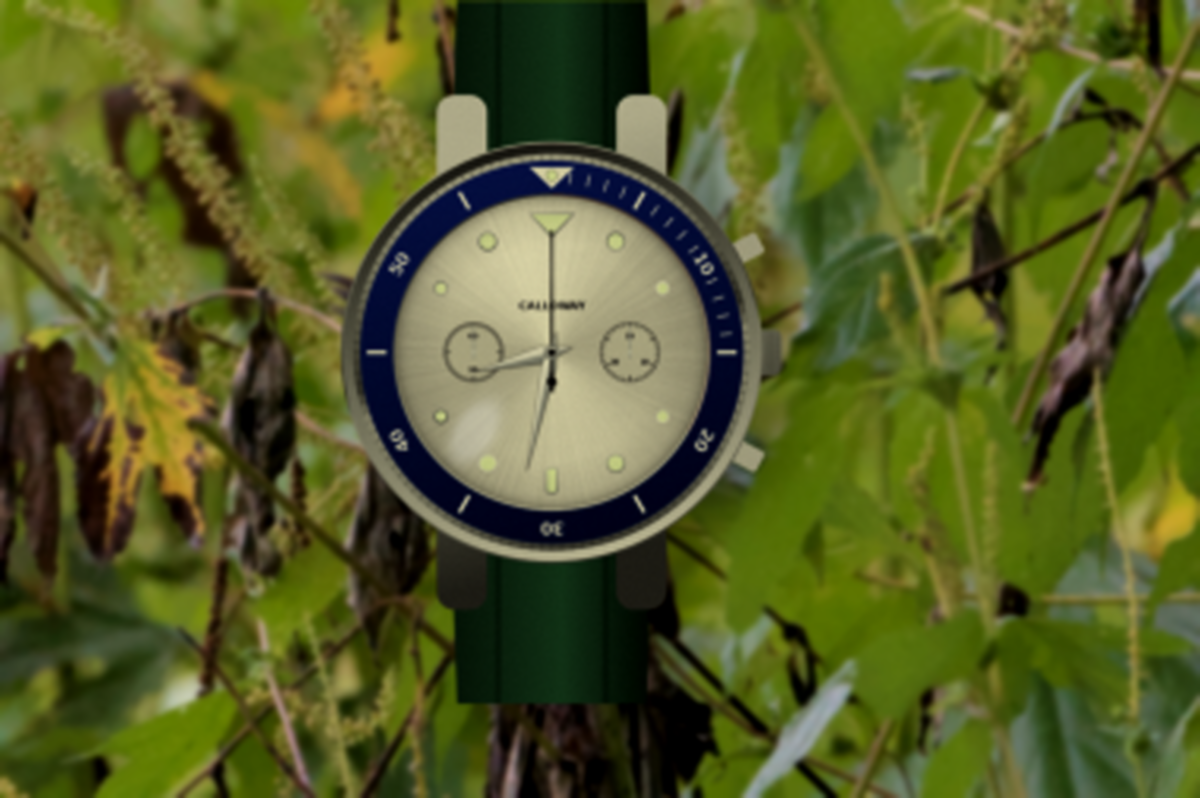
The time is 8:32
